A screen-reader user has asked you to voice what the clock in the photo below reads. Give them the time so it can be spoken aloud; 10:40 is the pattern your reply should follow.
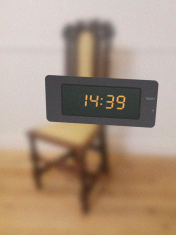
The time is 14:39
